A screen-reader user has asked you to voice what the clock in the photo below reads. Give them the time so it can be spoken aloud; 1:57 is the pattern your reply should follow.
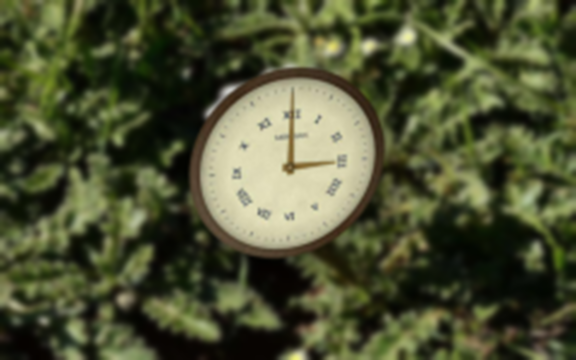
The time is 3:00
